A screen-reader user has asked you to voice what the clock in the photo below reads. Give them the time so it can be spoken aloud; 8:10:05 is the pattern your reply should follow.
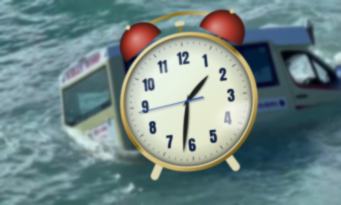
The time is 1:31:44
